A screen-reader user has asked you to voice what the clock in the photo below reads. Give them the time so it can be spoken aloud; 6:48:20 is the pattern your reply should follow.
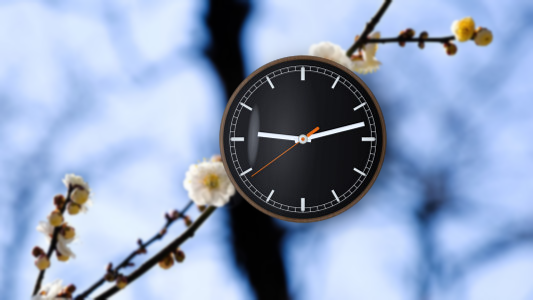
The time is 9:12:39
